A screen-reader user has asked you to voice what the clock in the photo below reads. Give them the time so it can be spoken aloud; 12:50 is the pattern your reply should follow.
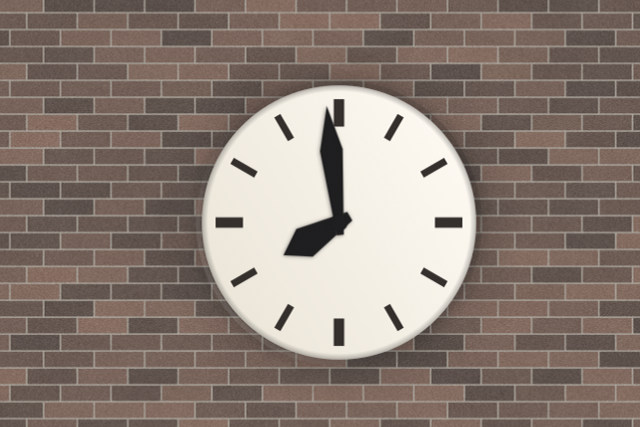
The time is 7:59
